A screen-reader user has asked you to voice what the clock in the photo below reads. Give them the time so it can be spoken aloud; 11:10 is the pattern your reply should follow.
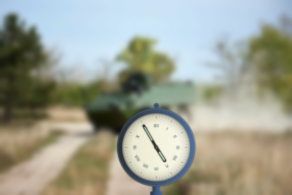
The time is 4:55
